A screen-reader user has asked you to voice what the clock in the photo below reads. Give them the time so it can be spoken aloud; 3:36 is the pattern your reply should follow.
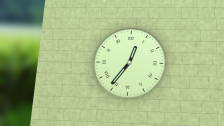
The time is 12:36
